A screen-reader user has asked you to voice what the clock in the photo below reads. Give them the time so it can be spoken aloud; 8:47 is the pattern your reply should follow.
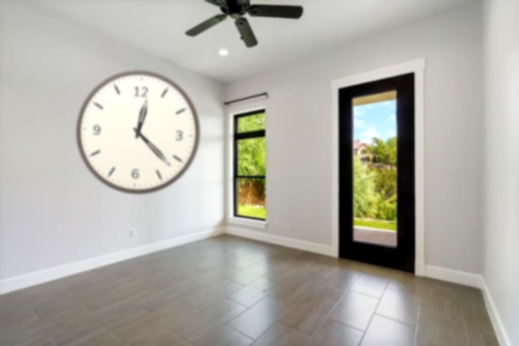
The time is 12:22
